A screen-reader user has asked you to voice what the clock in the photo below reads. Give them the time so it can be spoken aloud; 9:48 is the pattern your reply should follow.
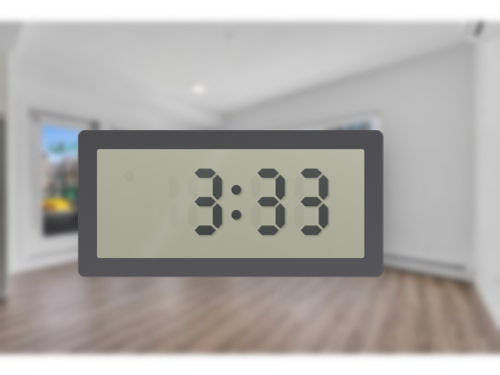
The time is 3:33
